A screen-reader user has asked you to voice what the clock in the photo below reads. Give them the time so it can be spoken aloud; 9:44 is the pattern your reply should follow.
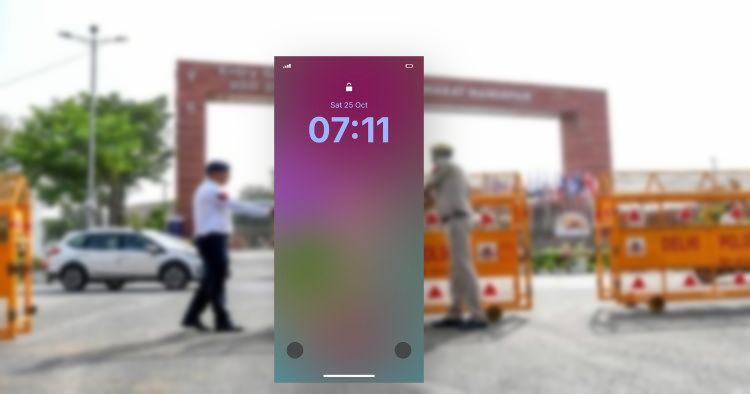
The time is 7:11
